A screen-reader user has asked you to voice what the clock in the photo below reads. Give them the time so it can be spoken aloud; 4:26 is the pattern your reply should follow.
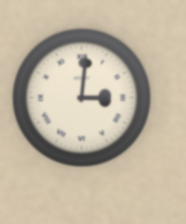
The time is 3:01
